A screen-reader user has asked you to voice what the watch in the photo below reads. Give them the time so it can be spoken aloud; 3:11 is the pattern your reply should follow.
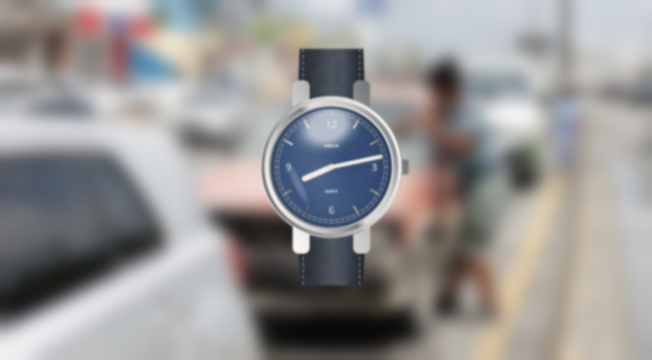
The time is 8:13
